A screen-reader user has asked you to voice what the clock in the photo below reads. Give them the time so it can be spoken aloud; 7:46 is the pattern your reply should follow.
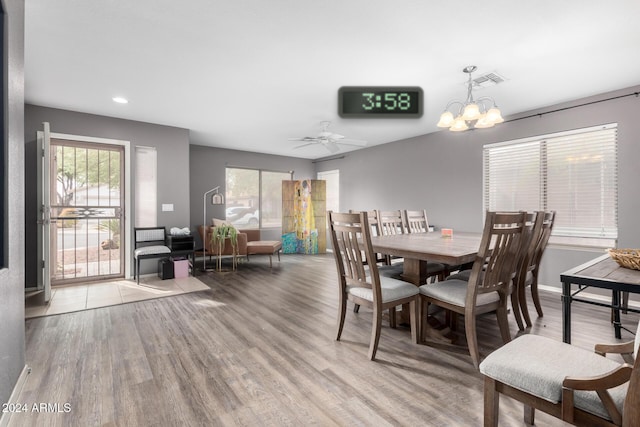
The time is 3:58
